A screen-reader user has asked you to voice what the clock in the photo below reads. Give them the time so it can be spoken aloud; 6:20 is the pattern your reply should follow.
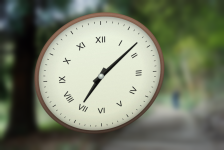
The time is 7:08
